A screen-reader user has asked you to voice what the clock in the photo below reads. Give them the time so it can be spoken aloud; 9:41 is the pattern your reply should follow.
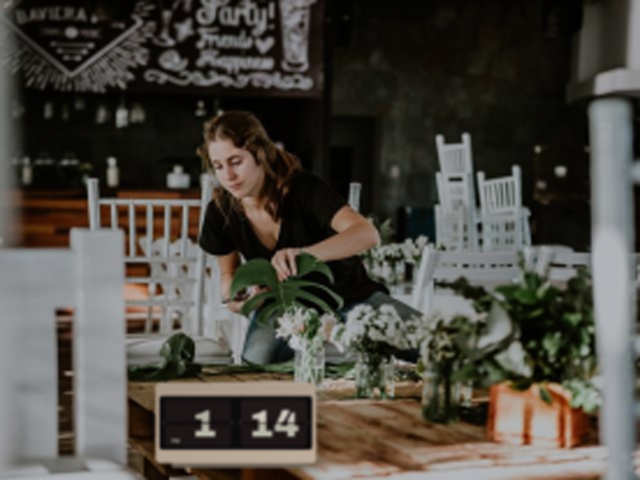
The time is 1:14
